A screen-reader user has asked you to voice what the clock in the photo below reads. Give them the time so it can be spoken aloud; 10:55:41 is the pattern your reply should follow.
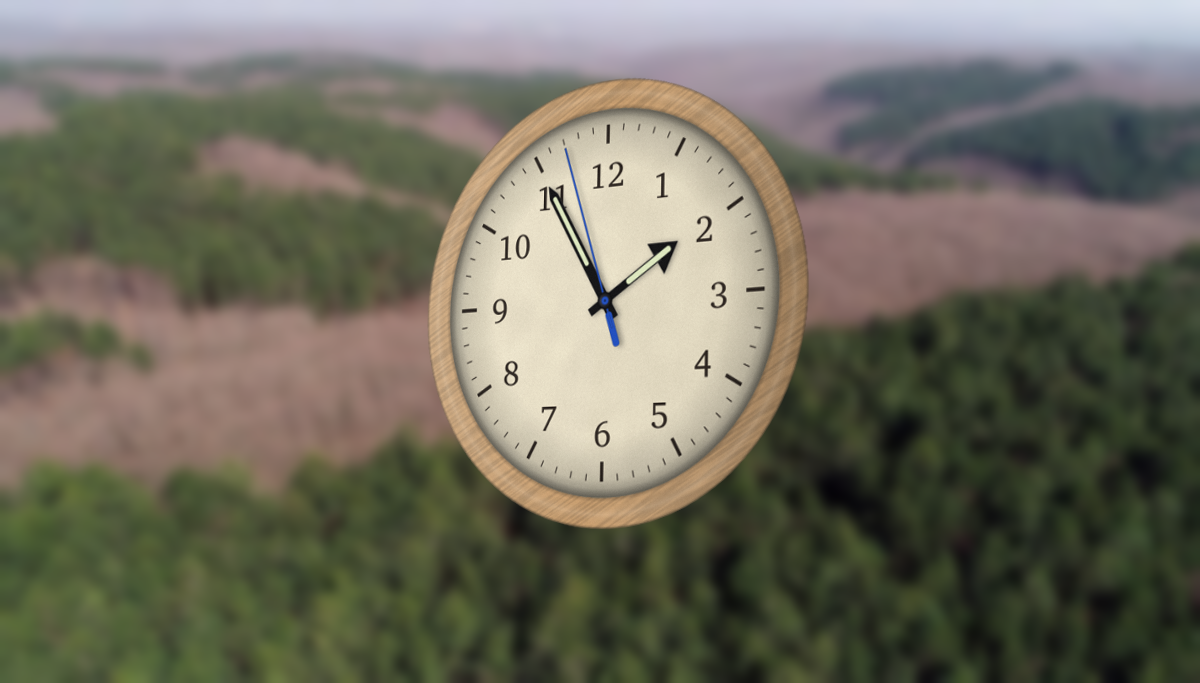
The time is 1:54:57
